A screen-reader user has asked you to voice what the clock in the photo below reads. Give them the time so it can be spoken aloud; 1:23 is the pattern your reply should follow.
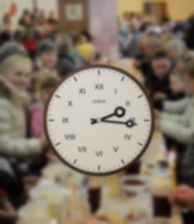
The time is 2:16
